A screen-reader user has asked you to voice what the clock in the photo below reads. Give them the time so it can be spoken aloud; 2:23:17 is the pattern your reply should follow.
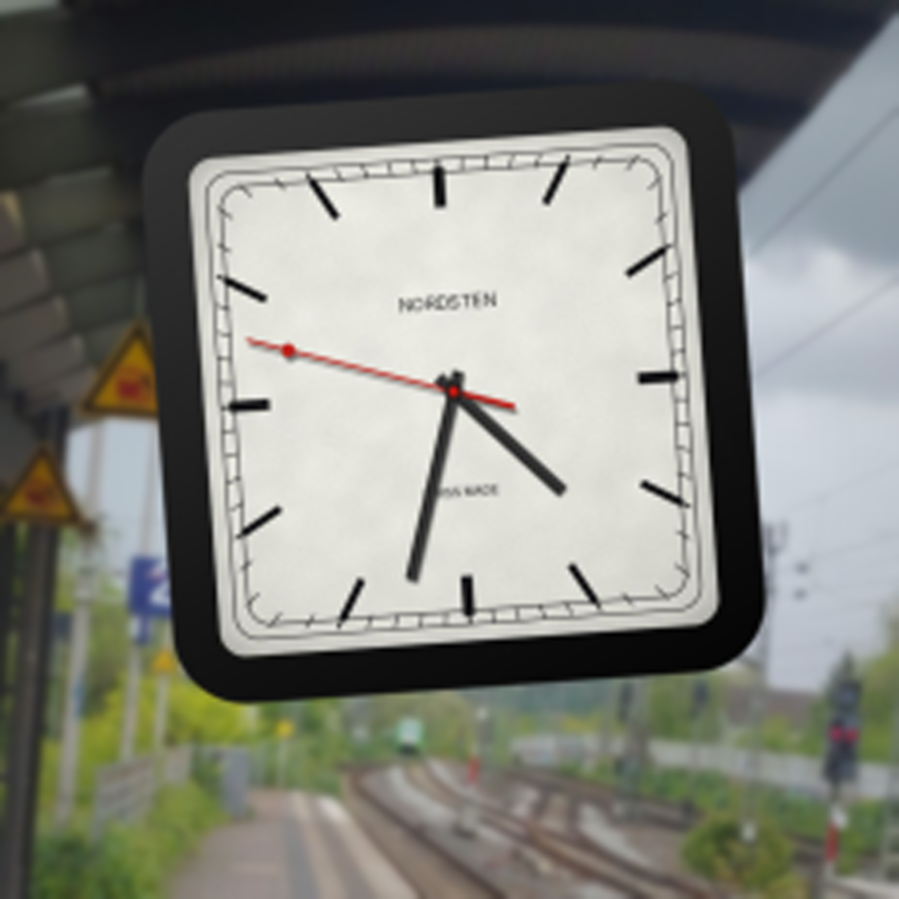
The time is 4:32:48
